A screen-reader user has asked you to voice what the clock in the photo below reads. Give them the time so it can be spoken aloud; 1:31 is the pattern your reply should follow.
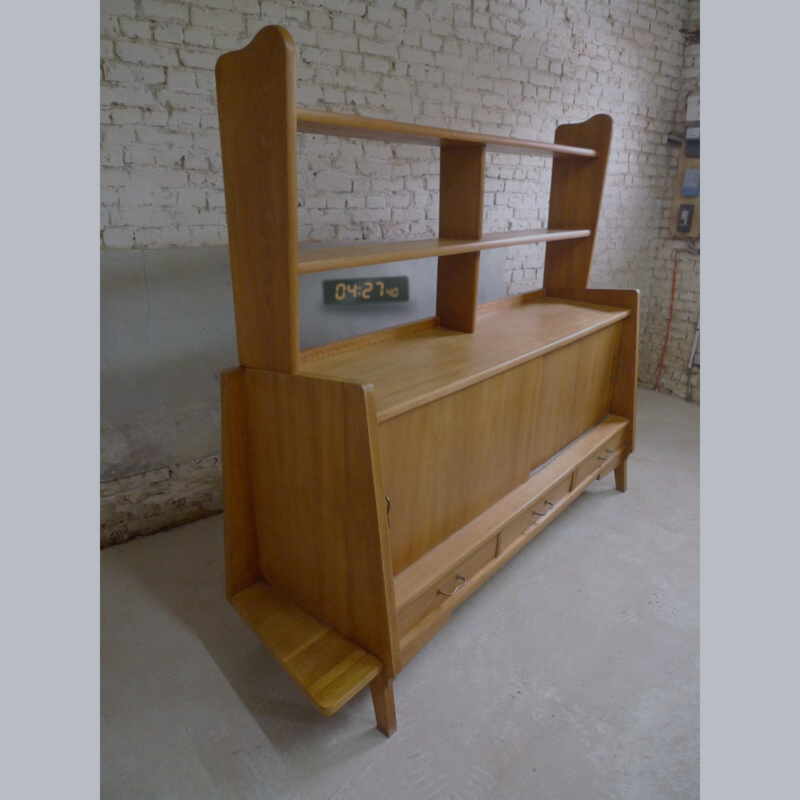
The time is 4:27
